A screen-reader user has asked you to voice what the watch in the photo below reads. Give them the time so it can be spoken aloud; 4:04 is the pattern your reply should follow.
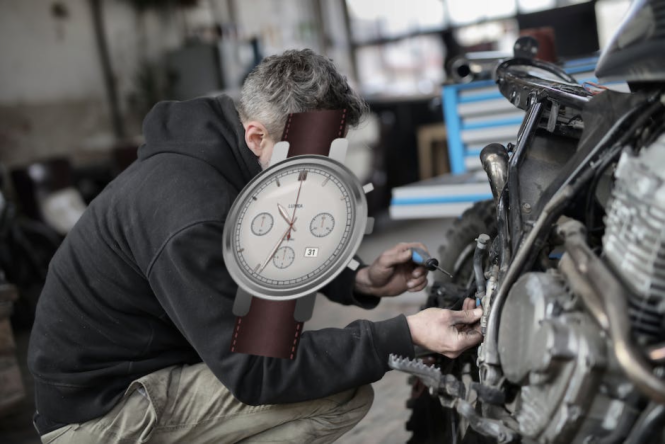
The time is 10:34
